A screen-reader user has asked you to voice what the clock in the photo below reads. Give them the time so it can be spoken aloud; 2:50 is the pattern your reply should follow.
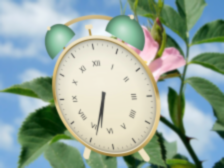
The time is 6:34
